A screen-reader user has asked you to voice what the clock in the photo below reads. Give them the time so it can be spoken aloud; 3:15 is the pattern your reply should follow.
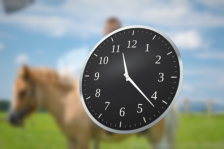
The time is 11:22
